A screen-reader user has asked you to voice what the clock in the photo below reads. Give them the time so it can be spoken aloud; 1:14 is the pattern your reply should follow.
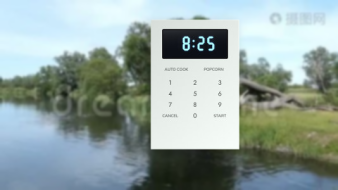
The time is 8:25
